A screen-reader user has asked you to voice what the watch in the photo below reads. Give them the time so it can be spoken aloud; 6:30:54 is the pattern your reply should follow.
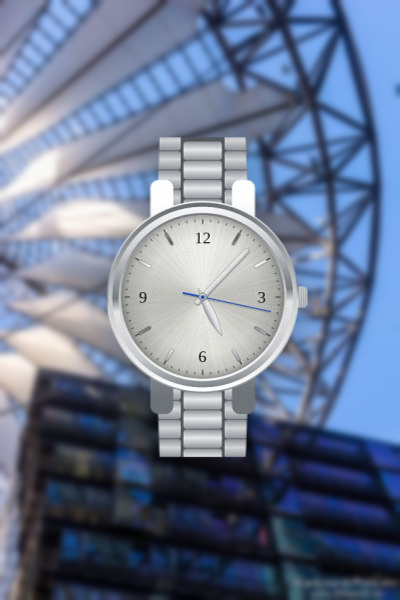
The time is 5:07:17
